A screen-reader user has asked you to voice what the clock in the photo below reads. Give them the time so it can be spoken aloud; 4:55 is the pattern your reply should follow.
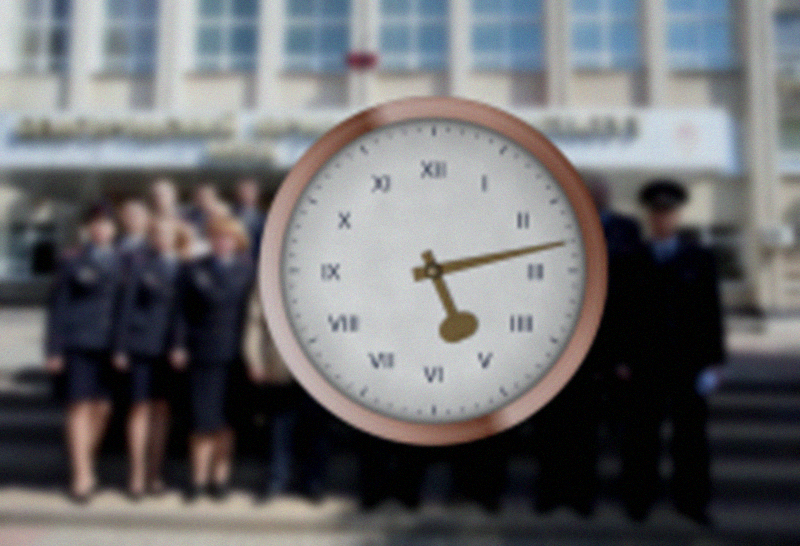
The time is 5:13
